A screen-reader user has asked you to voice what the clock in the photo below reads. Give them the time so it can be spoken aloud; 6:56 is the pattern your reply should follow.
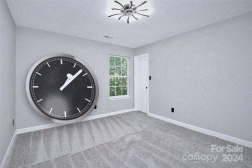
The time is 1:08
